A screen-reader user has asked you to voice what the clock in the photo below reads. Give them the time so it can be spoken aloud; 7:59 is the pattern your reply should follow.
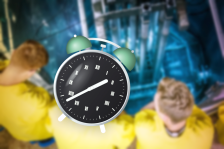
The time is 1:38
